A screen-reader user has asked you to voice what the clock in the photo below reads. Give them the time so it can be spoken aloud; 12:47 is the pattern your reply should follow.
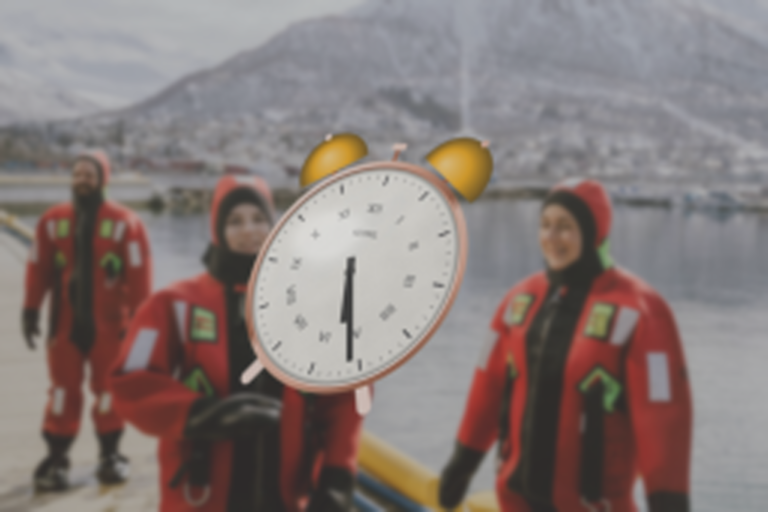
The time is 5:26
